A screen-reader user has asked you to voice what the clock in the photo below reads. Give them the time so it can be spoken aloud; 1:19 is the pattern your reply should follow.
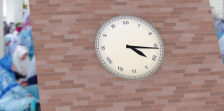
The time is 4:16
